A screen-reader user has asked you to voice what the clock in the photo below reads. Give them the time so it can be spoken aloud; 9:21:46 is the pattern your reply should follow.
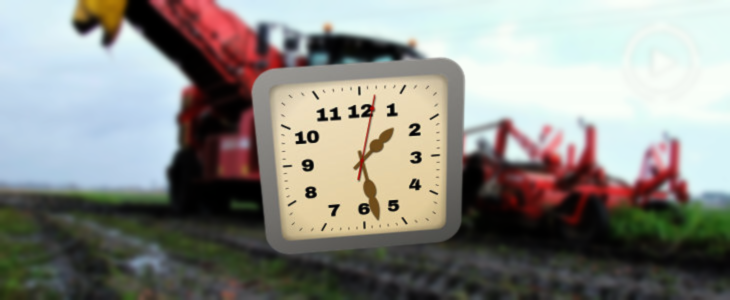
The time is 1:28:02
